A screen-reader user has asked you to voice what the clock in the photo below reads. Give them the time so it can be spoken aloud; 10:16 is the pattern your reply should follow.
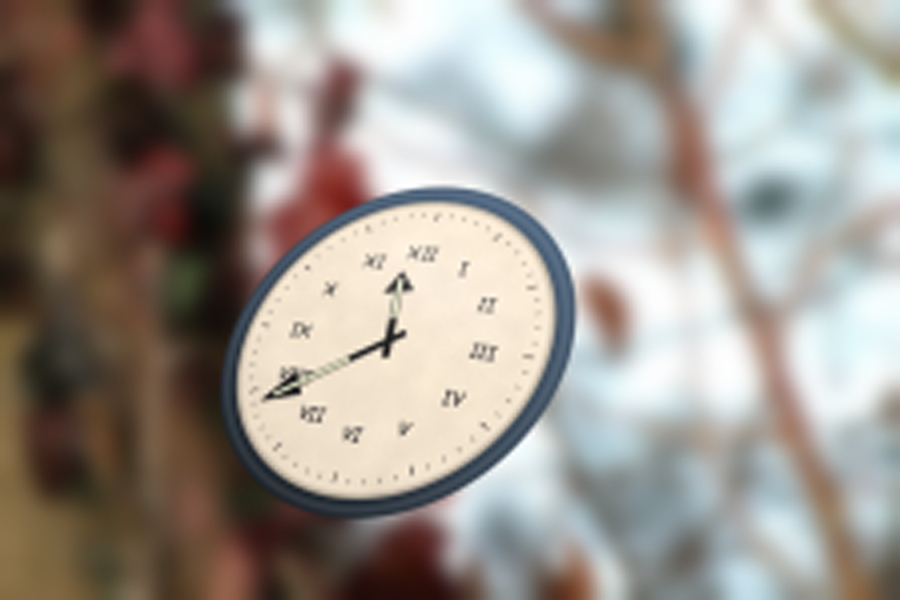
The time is 11:39
